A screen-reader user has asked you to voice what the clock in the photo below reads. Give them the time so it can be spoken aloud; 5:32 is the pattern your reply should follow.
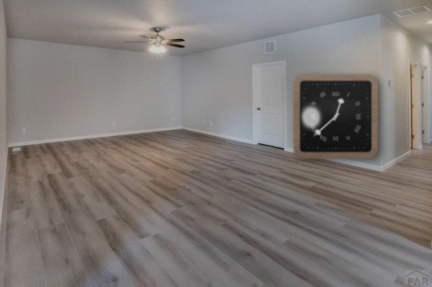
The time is 12:38
